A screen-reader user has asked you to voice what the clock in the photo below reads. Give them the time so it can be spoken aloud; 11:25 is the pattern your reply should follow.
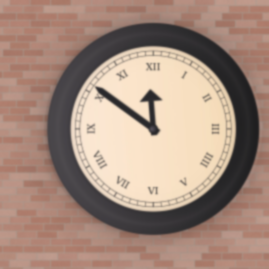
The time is 11:51
